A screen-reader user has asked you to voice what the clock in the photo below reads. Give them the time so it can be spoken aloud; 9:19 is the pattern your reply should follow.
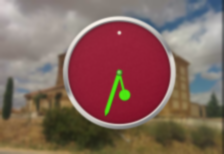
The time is 5:33
